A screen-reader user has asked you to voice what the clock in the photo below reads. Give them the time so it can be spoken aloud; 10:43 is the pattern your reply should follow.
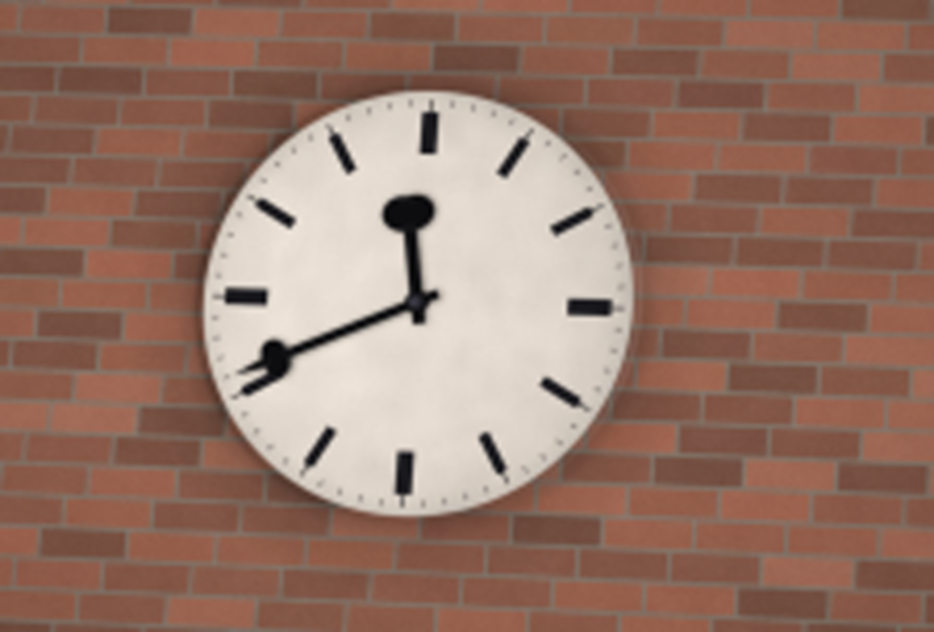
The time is 11:41
